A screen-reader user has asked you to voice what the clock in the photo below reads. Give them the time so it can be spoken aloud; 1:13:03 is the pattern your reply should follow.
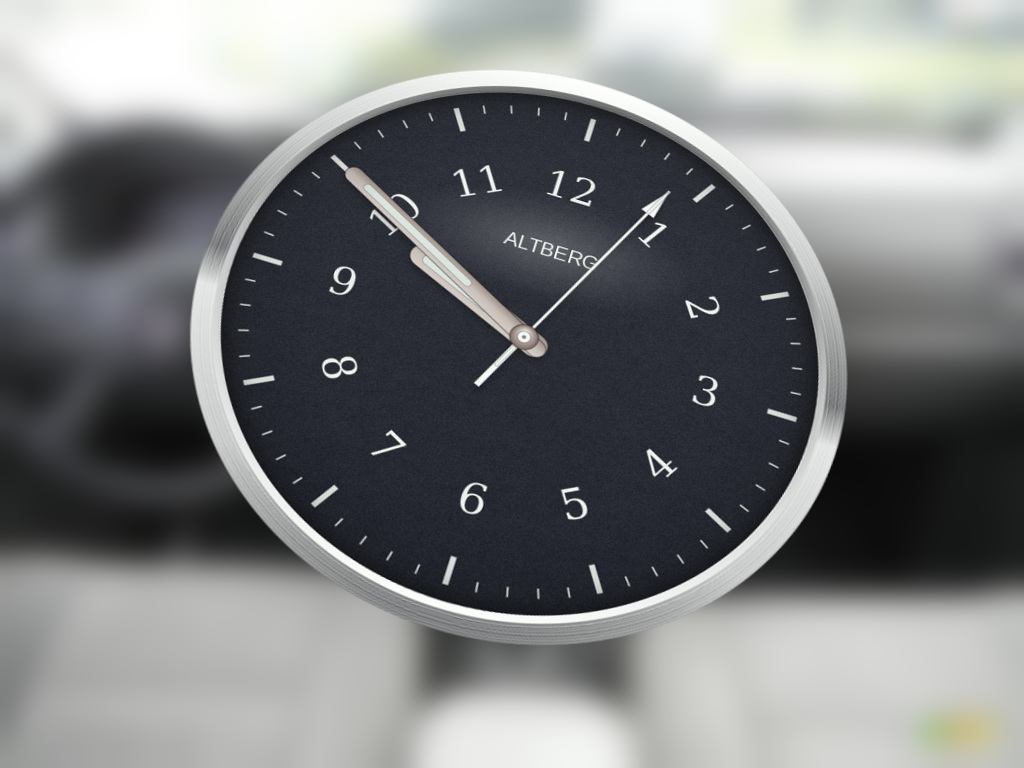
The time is 9:50:04
